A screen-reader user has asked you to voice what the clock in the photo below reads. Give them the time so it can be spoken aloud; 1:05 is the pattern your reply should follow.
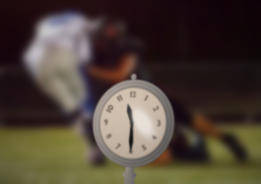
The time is 11:30
